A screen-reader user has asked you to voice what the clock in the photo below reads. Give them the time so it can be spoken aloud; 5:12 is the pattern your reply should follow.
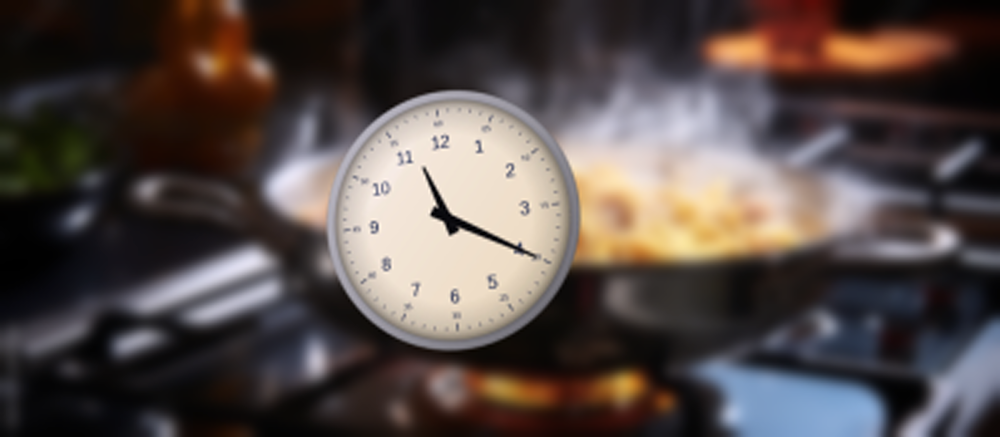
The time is 11:20
